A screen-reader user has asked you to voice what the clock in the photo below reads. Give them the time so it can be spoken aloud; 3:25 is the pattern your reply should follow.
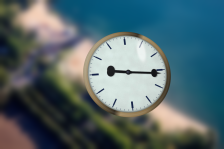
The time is 9:16
